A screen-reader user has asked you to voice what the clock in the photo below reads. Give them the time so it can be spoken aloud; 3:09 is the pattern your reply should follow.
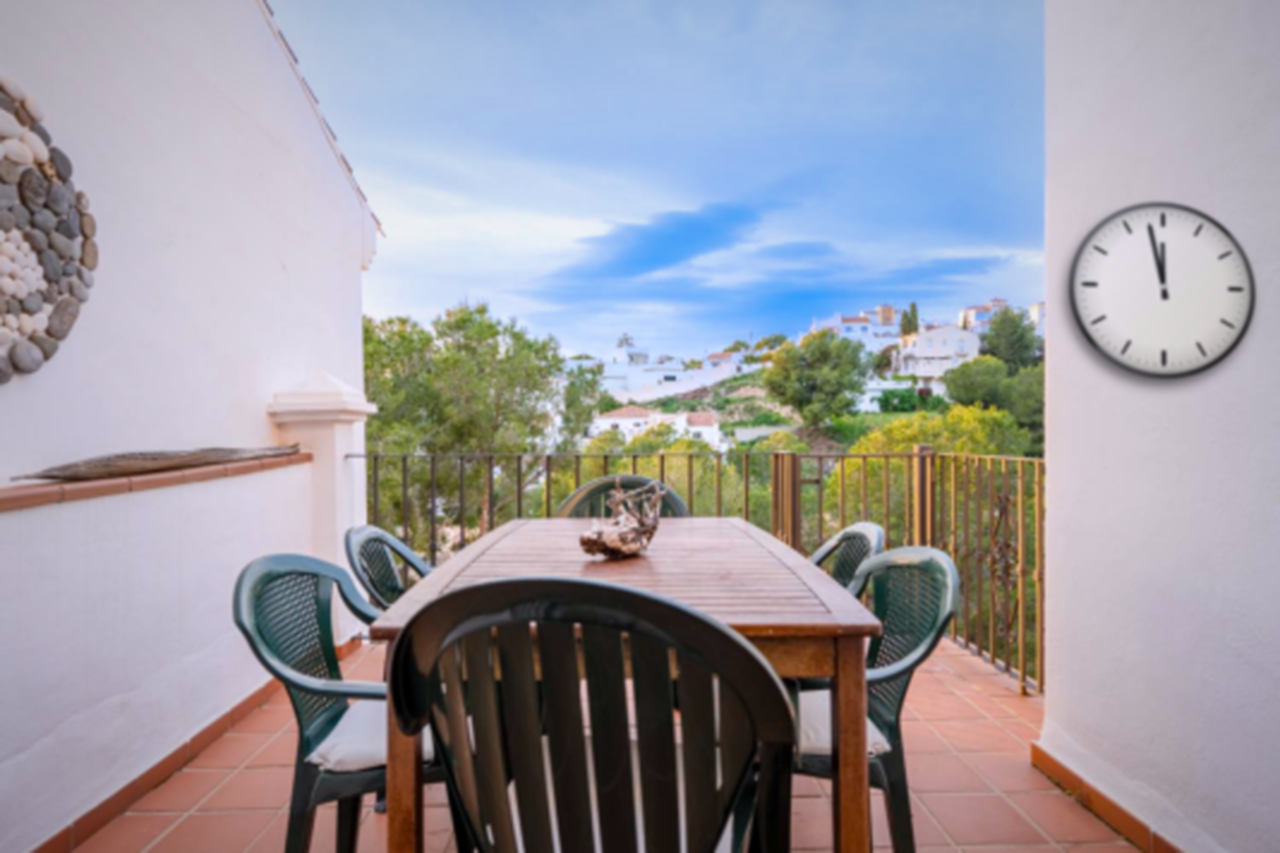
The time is 11:58
